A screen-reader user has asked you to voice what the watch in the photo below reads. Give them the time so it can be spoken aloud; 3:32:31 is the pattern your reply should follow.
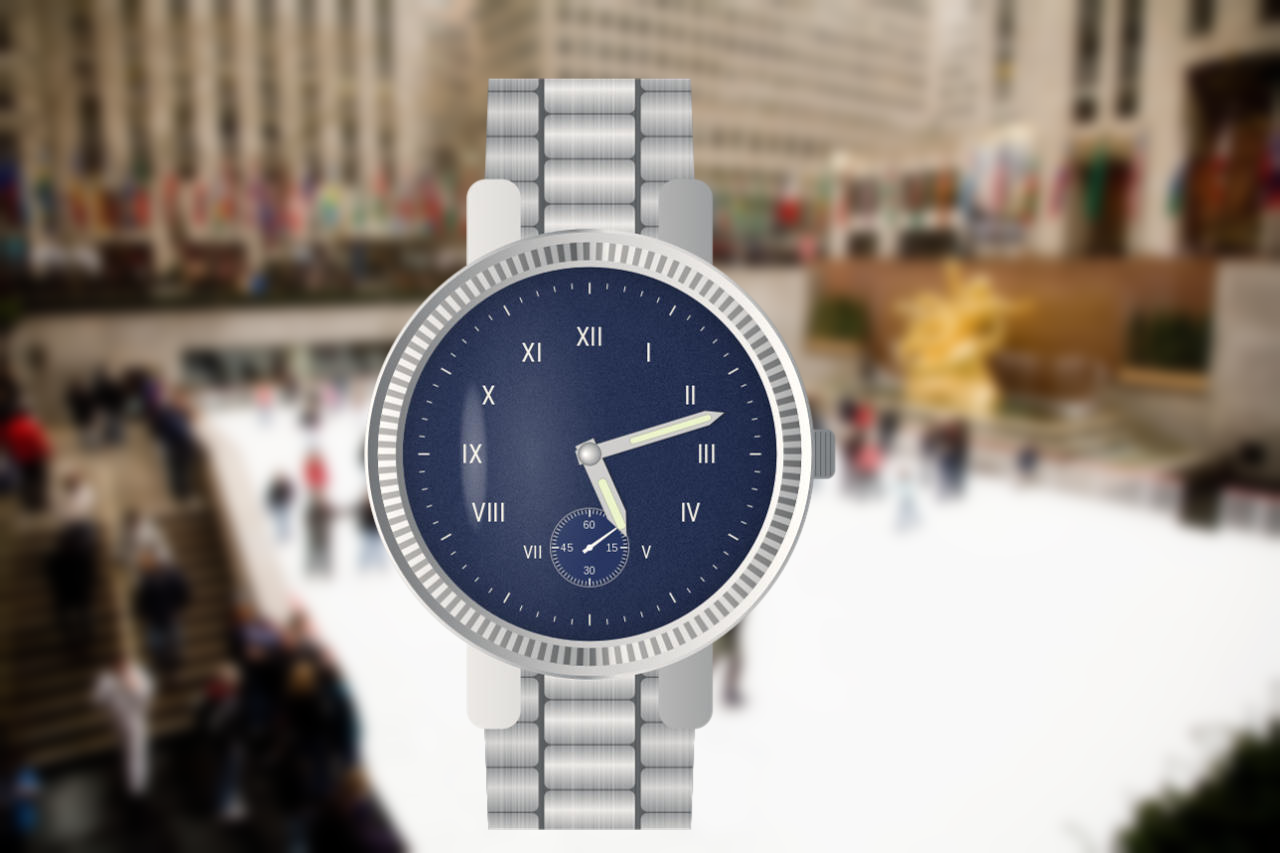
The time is 5:12:09
